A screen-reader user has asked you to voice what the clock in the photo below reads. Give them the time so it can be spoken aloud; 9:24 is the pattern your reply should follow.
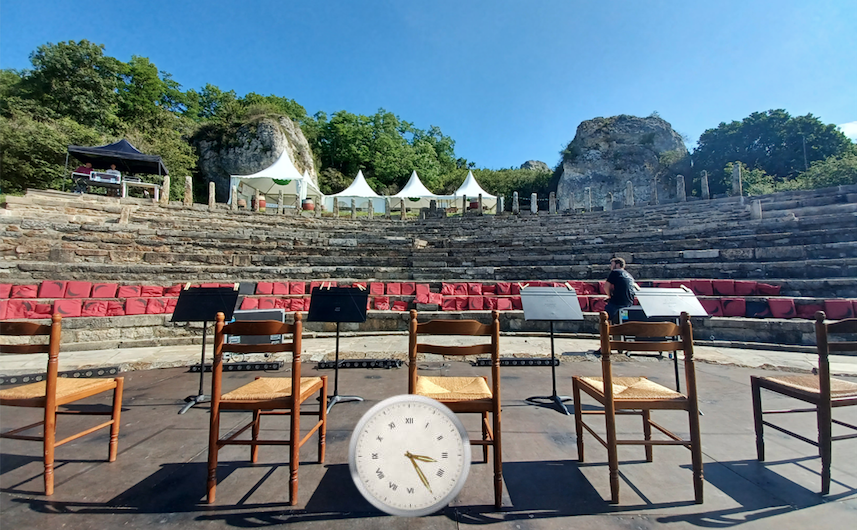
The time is 3:25
